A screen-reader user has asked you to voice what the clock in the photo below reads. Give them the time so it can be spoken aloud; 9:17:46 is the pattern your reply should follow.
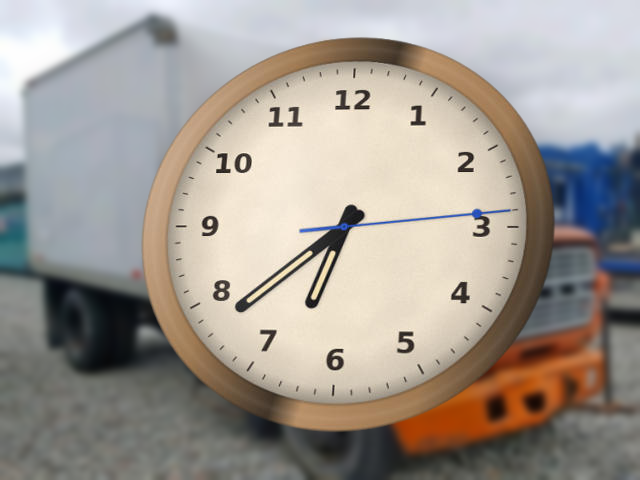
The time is 6:38:14
